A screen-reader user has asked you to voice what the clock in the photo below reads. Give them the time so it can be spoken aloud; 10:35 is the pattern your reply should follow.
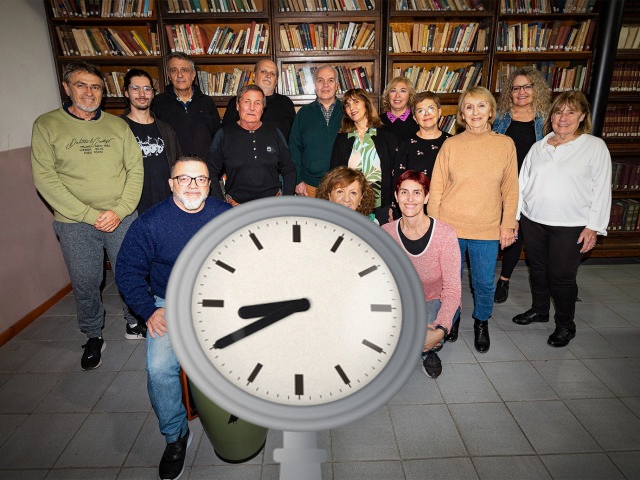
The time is 8:40
